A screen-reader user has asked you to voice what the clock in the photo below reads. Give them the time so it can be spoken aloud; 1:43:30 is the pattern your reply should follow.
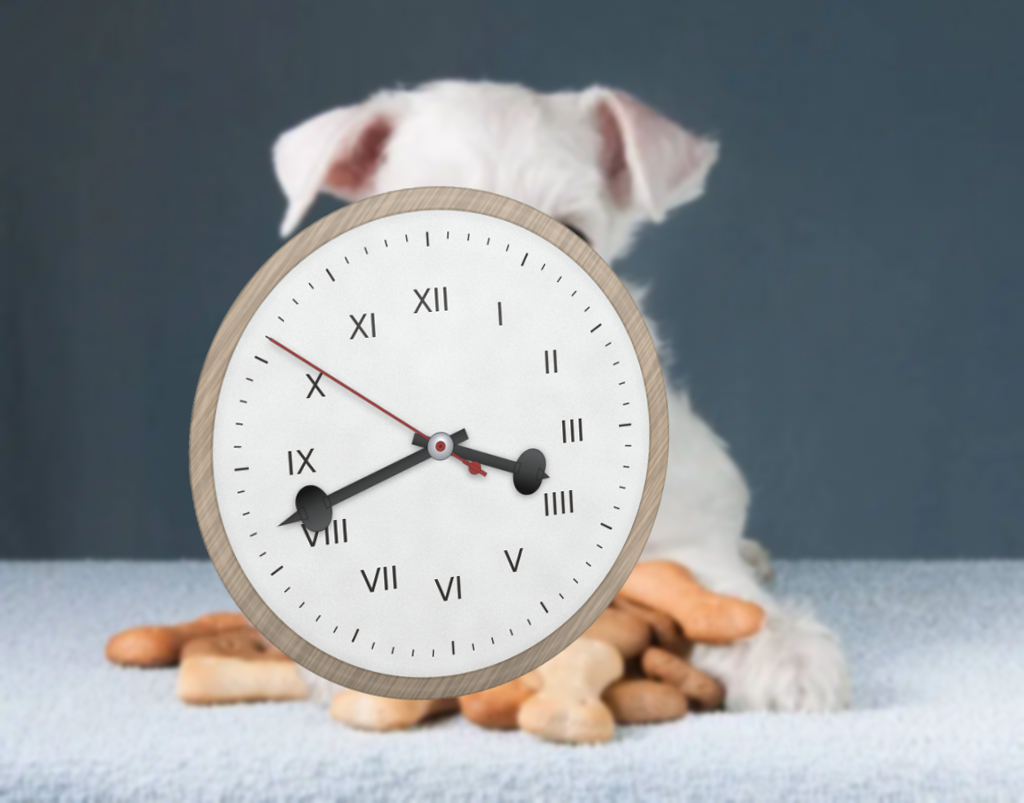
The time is 3:41:51
